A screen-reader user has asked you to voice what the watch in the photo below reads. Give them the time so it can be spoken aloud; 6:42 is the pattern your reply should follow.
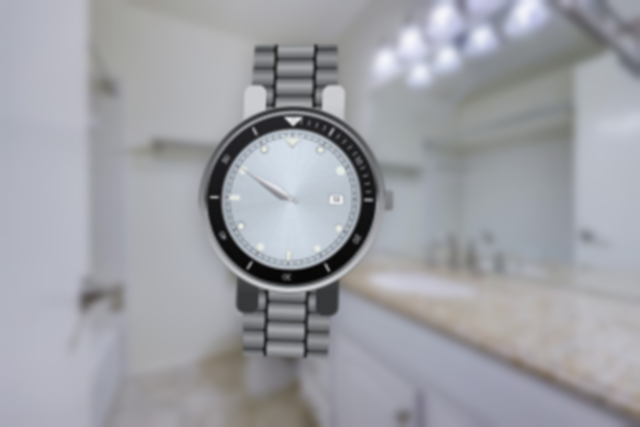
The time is 9:50
